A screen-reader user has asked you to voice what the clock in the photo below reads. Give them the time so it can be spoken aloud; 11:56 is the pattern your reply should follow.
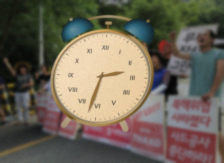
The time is 2:32
